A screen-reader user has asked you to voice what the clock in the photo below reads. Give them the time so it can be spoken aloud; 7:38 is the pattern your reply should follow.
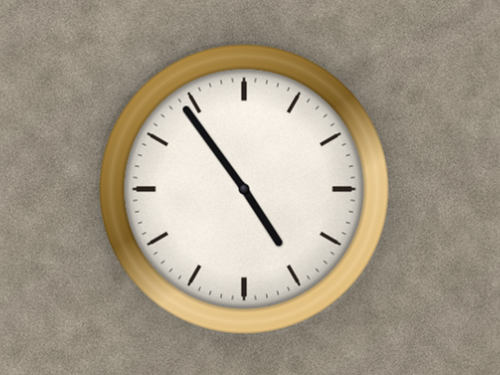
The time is 4:54
